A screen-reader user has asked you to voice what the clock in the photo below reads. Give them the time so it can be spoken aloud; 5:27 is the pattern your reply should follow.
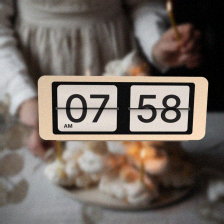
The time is 7:58
